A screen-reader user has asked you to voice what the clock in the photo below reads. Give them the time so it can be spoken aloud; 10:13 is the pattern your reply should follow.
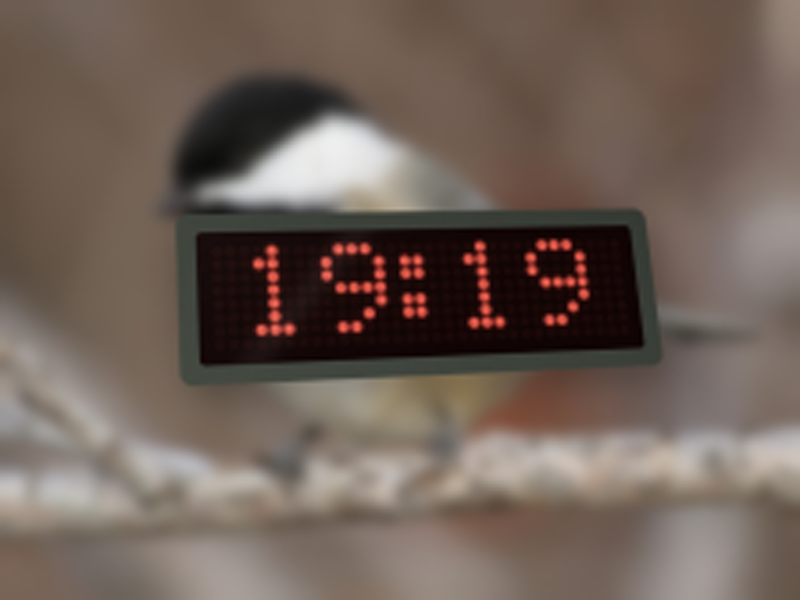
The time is 19:19
